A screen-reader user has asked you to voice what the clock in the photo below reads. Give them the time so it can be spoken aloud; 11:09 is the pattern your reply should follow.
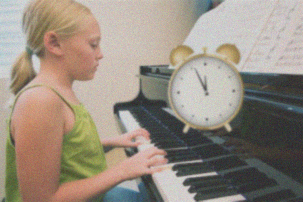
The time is 11:56
